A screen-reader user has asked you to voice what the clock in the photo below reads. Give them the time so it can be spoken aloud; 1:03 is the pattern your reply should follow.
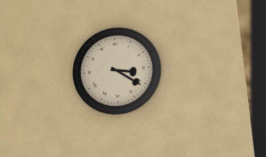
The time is 3:21
